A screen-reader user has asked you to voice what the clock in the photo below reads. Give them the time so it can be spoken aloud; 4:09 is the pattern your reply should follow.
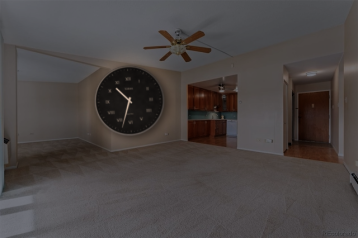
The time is 10:33
